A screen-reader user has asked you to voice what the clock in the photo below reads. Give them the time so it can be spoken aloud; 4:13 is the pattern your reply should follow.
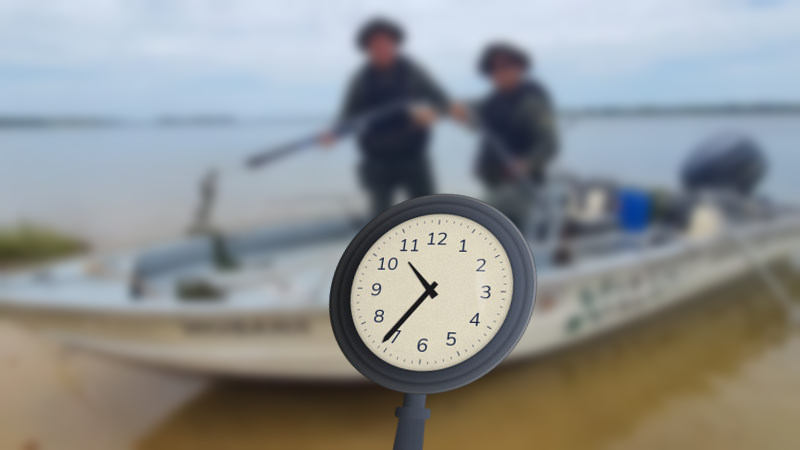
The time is 10:36
